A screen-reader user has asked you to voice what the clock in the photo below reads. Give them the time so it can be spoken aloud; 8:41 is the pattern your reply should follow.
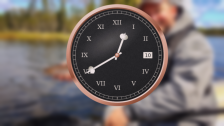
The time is 12:40
